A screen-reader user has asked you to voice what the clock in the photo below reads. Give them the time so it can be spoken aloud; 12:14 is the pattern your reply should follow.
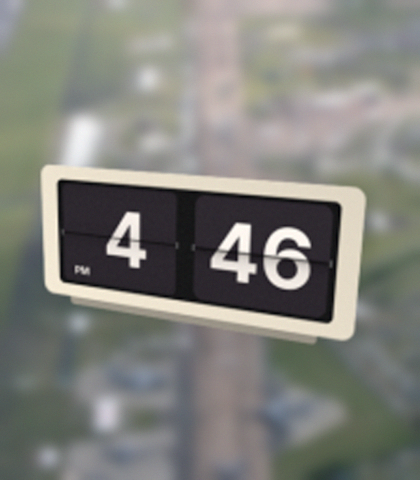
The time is 4:46
